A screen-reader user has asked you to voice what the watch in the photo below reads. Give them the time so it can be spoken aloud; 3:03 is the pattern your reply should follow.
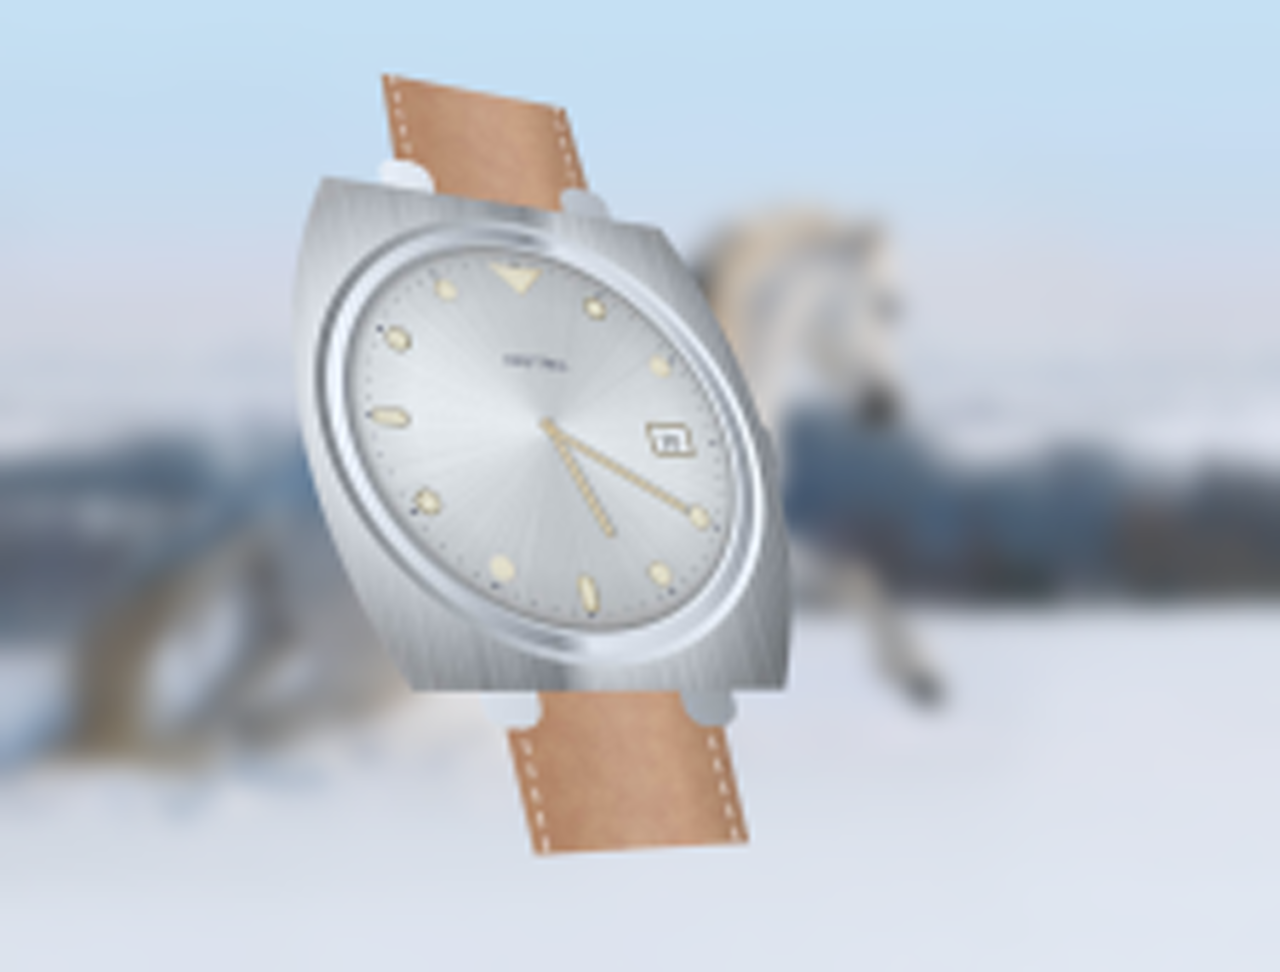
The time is 5:20
